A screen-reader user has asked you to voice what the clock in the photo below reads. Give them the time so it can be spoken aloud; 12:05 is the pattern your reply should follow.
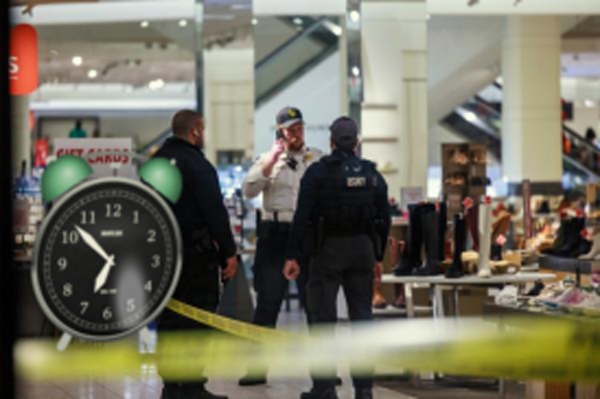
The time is 6:52
